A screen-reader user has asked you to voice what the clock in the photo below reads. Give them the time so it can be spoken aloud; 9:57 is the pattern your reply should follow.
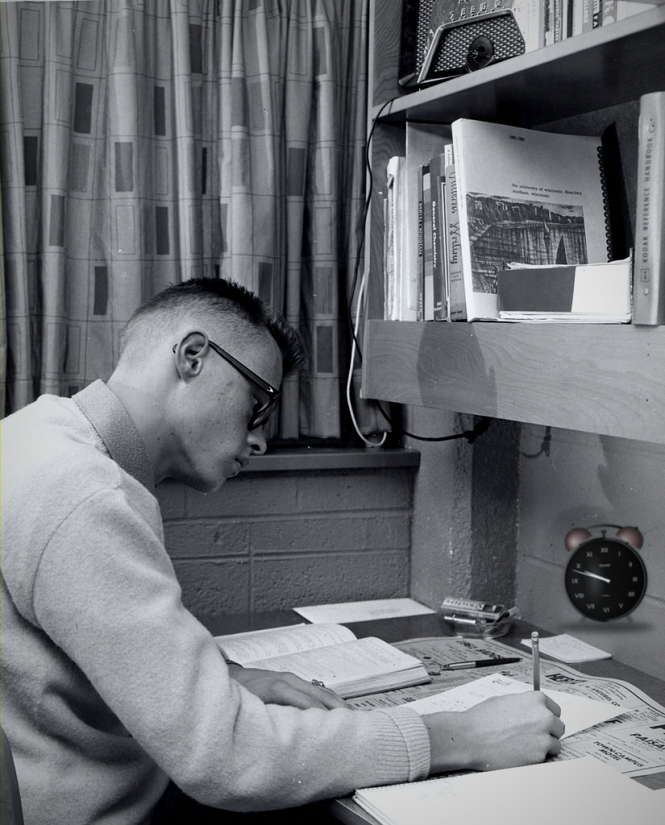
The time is 9:48
